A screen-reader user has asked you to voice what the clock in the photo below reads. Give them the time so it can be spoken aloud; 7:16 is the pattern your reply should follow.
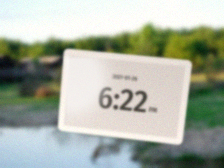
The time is 6:22
